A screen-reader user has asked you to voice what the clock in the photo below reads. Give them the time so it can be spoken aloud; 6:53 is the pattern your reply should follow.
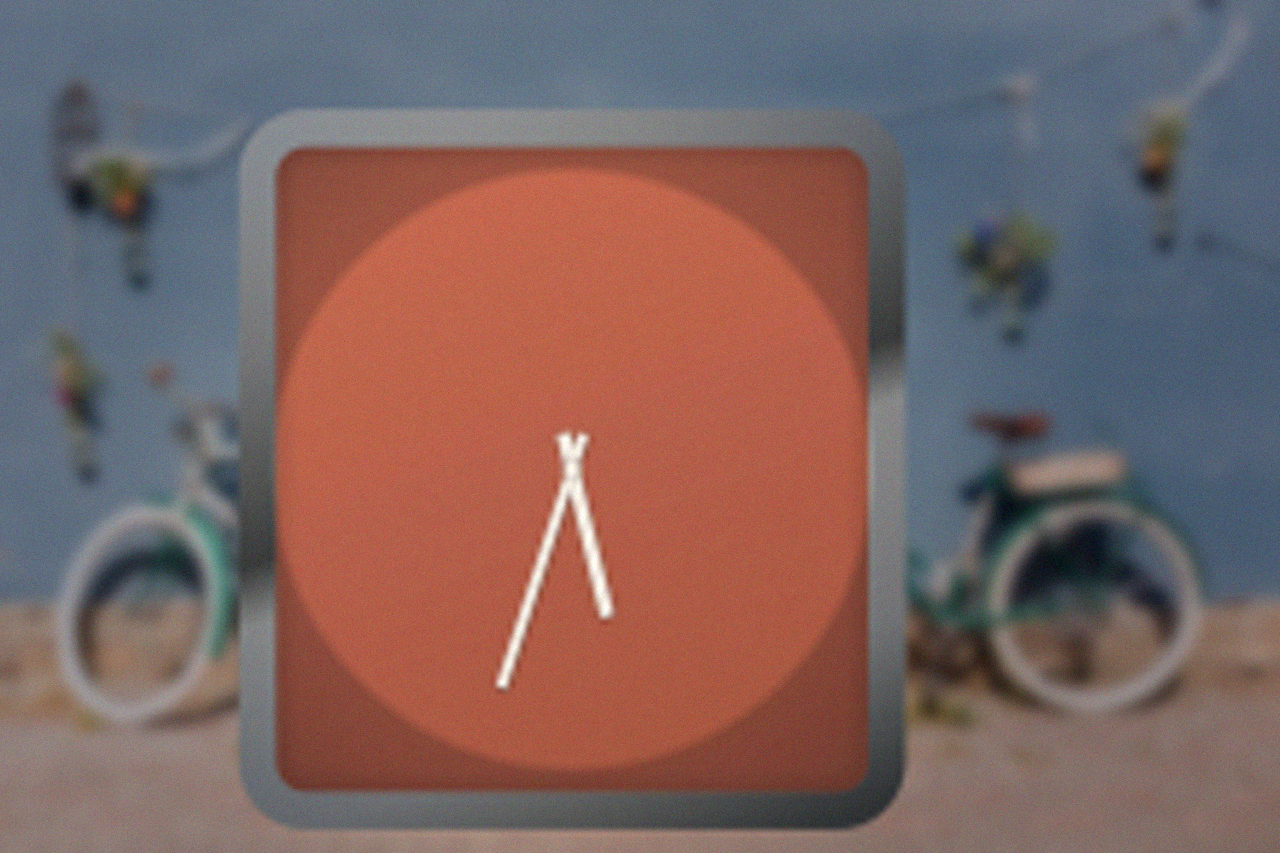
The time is 5:33
